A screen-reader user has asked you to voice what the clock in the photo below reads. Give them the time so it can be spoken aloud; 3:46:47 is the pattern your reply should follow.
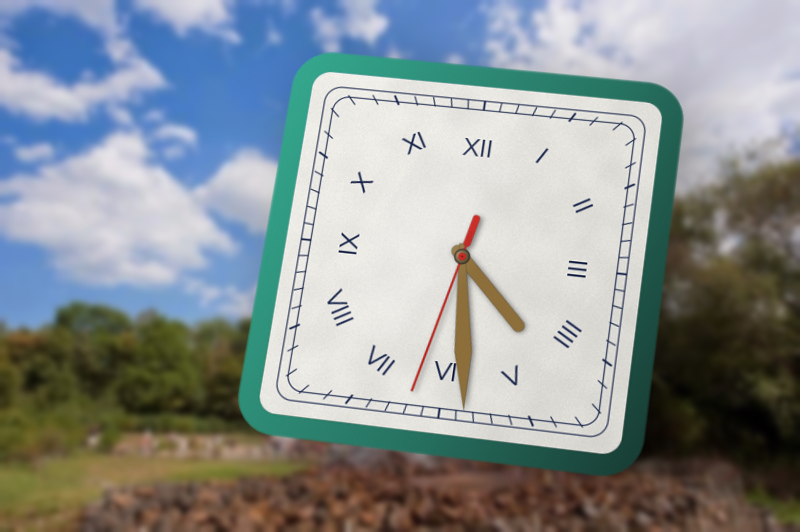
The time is 4:28:32
